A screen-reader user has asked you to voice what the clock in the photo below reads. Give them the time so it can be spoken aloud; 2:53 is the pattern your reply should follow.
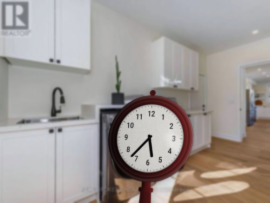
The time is 5:37
